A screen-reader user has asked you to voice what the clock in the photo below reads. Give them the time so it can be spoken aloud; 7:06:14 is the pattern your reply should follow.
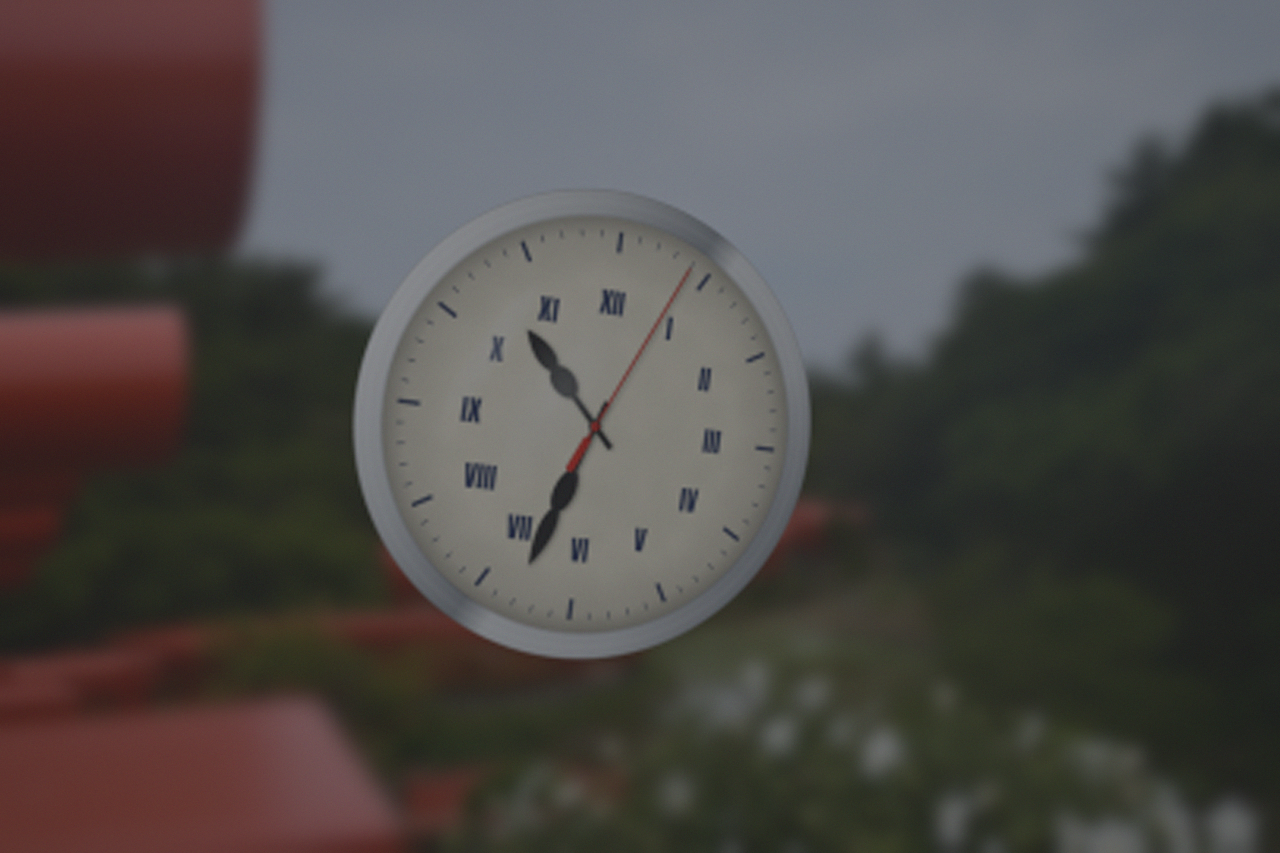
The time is 10:33:04
